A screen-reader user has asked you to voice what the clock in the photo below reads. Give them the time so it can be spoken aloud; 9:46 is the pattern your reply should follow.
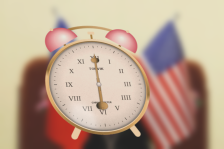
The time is 6:00
